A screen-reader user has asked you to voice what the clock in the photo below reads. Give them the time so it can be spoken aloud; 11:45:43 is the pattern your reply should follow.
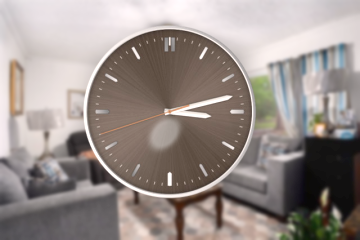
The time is 3:12:42
